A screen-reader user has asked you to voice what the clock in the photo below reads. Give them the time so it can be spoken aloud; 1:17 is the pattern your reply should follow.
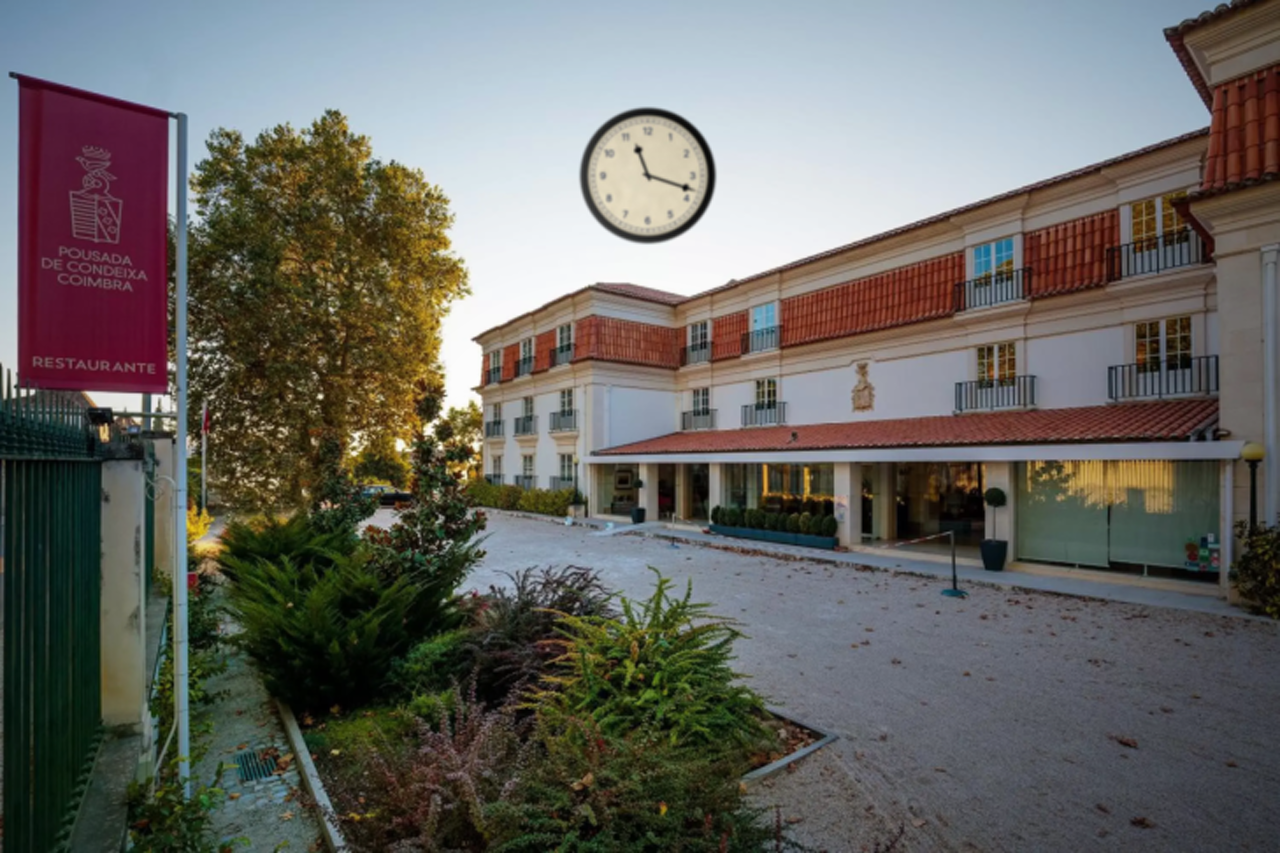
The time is 11:18
